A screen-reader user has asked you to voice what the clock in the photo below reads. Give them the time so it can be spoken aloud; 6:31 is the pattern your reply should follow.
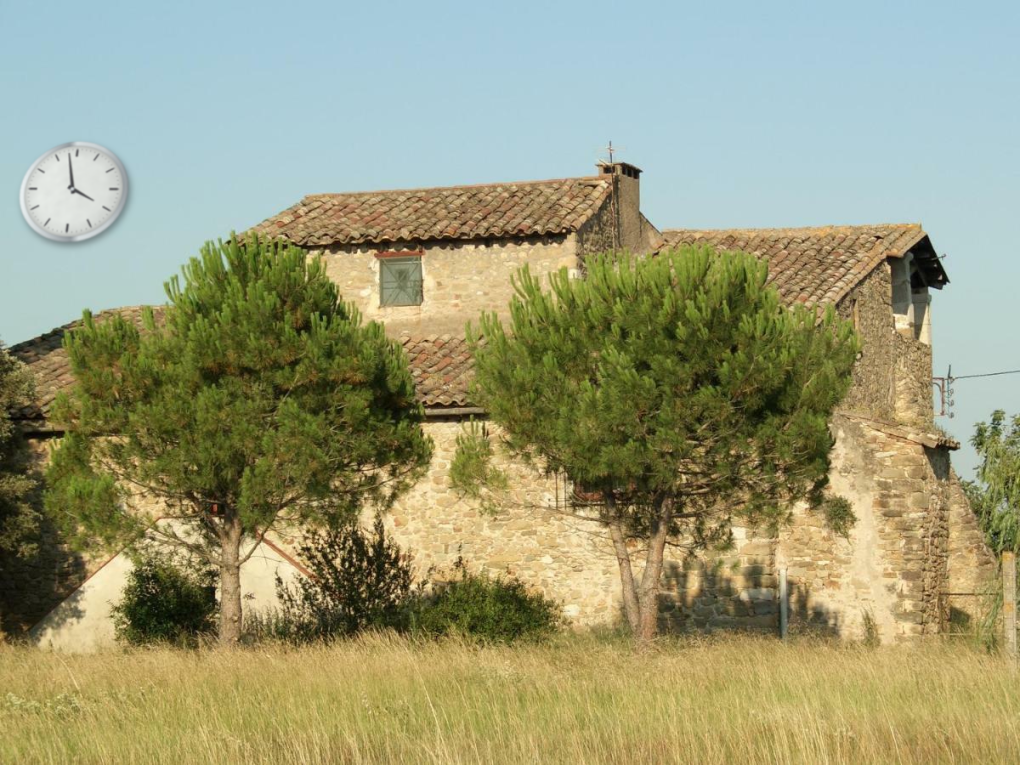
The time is 3:58
